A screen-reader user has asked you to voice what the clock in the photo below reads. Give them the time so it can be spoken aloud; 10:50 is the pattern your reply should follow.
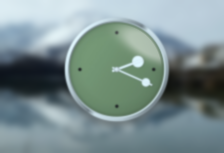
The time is 2:19
